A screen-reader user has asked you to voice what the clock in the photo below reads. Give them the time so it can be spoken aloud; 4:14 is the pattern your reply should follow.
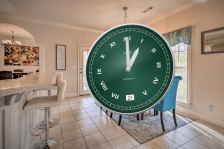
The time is 1:00
